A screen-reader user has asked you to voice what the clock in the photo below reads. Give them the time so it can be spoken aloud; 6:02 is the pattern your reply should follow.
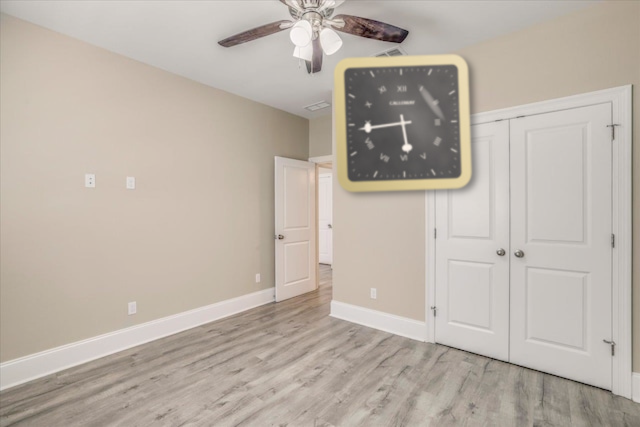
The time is 5:44
